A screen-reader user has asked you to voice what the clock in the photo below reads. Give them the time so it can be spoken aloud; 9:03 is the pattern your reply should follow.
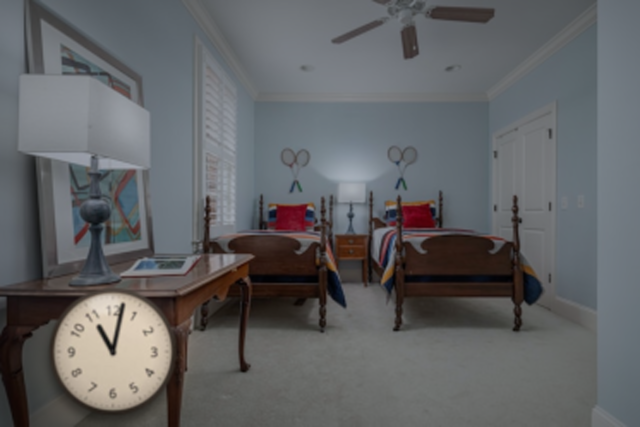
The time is 11:02
